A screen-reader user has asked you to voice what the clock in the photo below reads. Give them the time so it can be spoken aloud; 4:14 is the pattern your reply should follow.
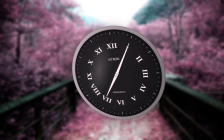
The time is 7:05
